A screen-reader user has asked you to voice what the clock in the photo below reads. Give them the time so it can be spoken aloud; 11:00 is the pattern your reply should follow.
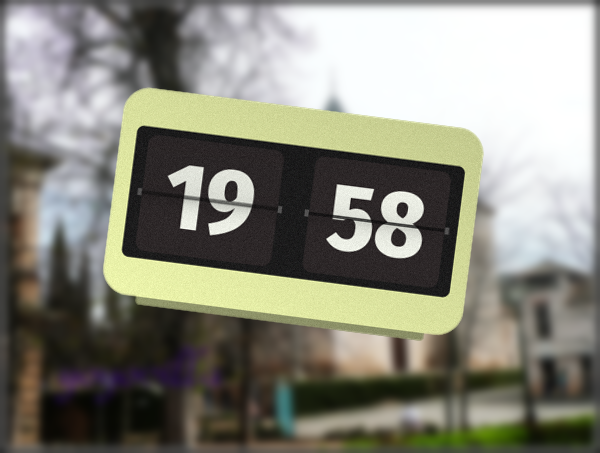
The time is 19:58
